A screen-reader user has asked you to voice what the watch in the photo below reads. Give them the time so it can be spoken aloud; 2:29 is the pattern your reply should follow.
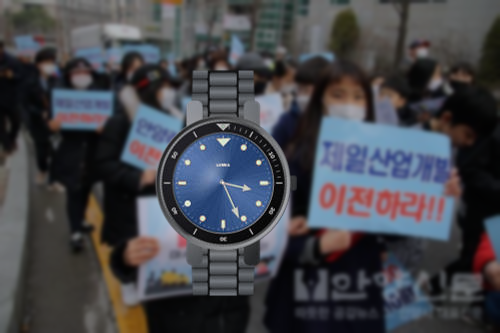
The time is 3:26
